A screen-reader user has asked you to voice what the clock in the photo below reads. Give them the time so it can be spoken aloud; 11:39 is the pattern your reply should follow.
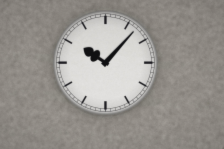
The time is 10:07
